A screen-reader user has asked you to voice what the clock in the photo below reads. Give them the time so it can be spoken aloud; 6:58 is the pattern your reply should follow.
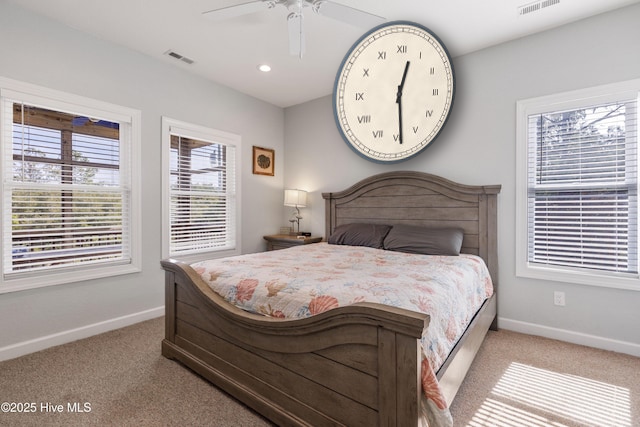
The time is 12:29
